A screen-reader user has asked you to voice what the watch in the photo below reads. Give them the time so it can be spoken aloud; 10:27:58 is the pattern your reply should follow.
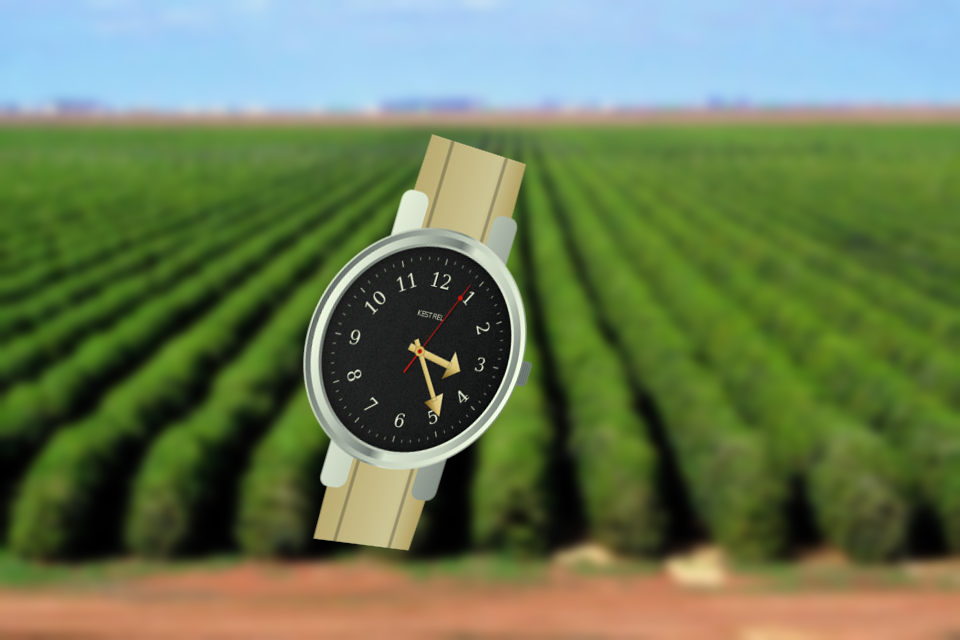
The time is 3:24:04
